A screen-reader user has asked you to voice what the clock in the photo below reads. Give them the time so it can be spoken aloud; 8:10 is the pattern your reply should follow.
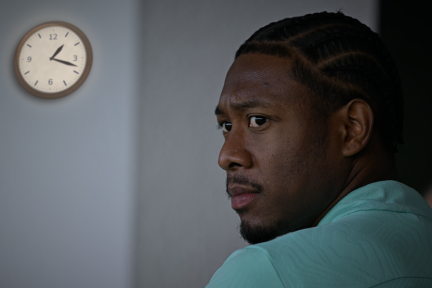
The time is 1:18
